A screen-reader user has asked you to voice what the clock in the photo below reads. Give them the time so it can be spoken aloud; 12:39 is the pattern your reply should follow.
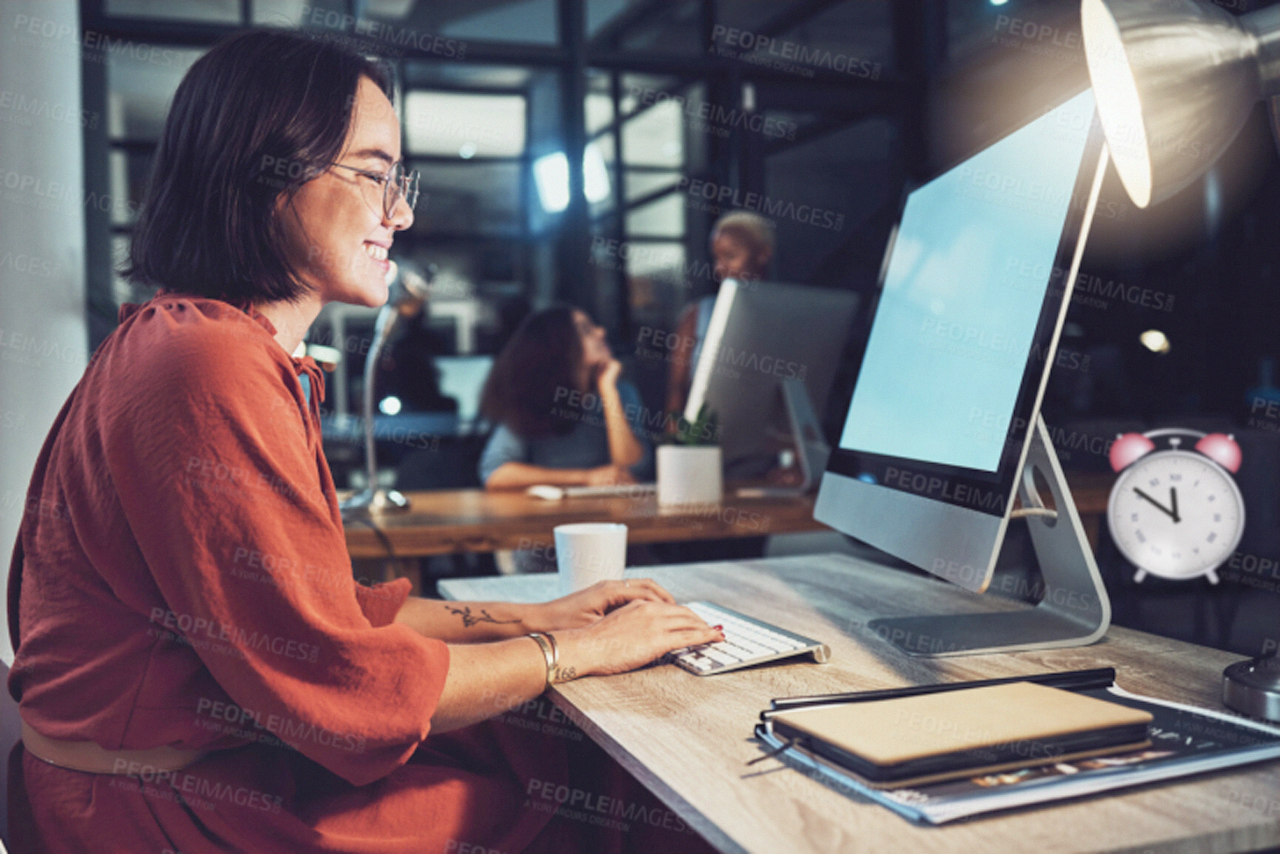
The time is 11:51
